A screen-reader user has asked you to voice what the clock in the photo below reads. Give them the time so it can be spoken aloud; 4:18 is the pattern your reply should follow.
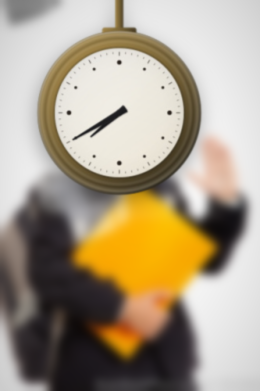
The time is 7:40
